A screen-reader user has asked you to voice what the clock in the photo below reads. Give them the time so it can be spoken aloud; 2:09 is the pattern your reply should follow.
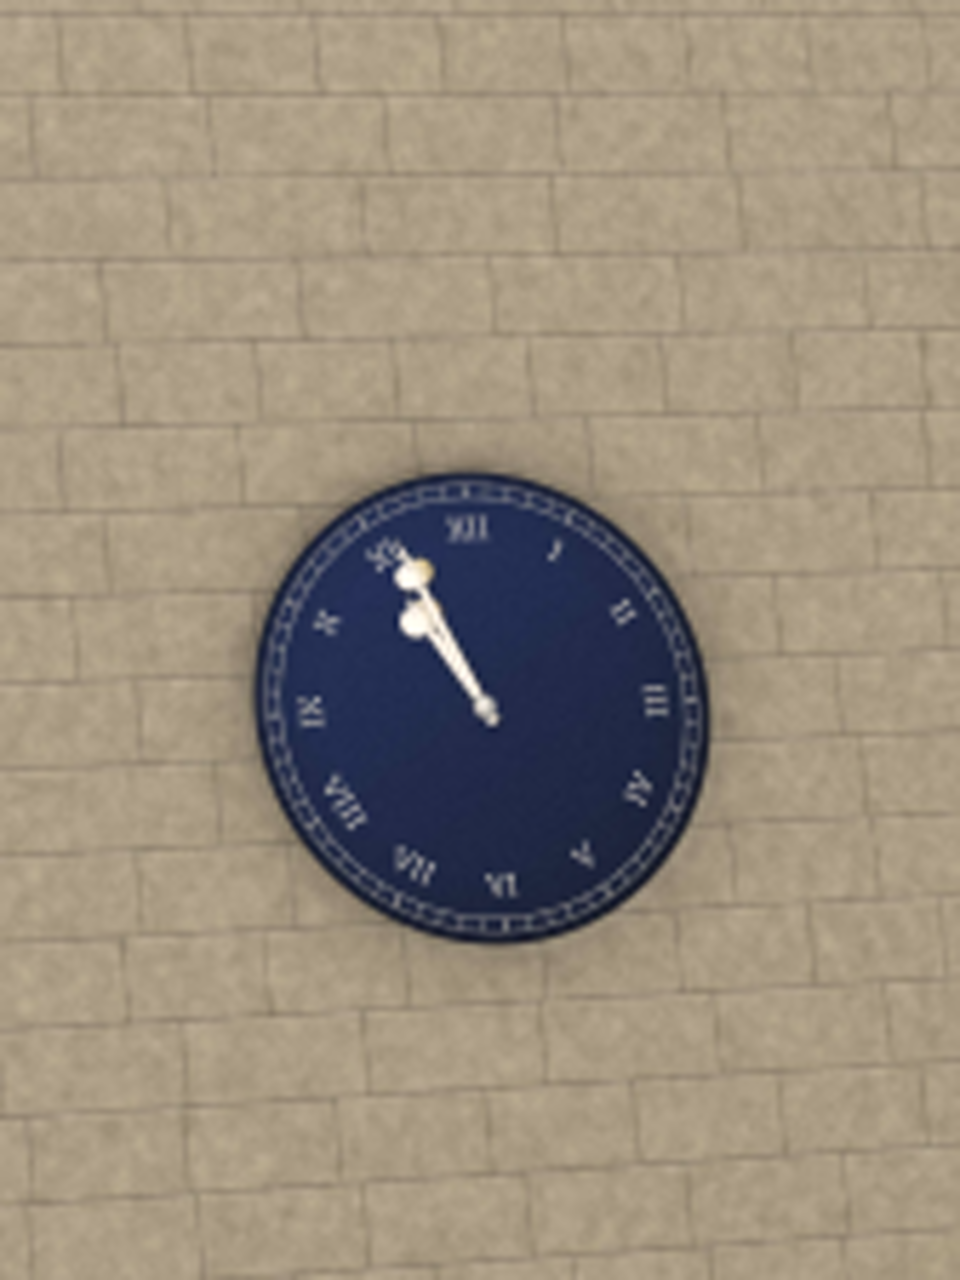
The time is 10:56
